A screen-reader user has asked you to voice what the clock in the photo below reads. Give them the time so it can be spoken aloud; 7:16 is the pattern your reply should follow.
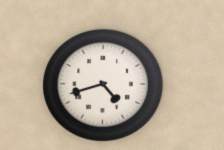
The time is 4:42
